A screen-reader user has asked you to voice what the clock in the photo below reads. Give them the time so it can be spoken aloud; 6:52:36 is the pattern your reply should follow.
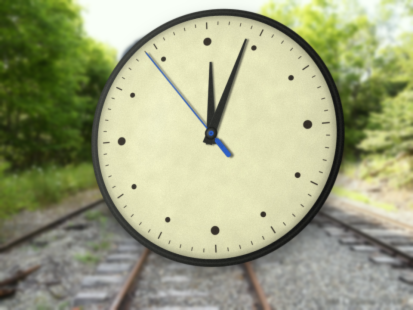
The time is 12:03:54
